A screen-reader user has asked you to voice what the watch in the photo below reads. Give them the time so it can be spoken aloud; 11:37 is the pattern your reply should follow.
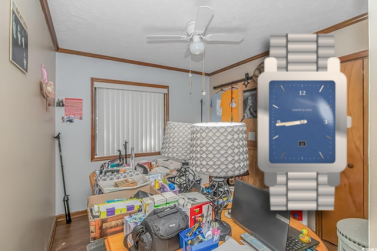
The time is 8:44
